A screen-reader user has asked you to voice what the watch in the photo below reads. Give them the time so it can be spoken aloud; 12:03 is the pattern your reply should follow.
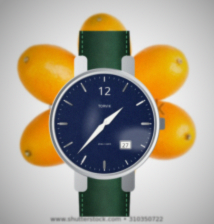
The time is 1:37
